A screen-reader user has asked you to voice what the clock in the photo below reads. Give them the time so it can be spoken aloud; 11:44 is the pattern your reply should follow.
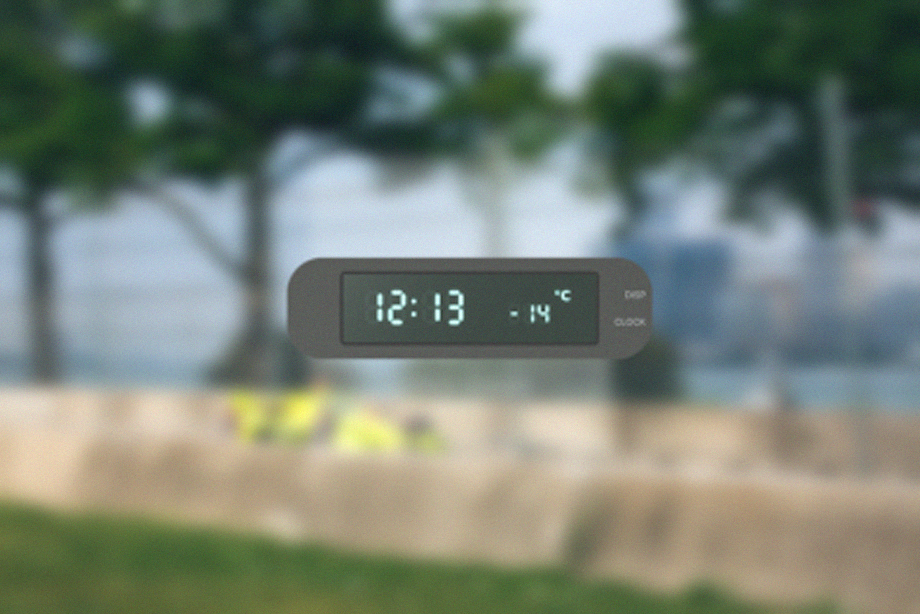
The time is 12:13
